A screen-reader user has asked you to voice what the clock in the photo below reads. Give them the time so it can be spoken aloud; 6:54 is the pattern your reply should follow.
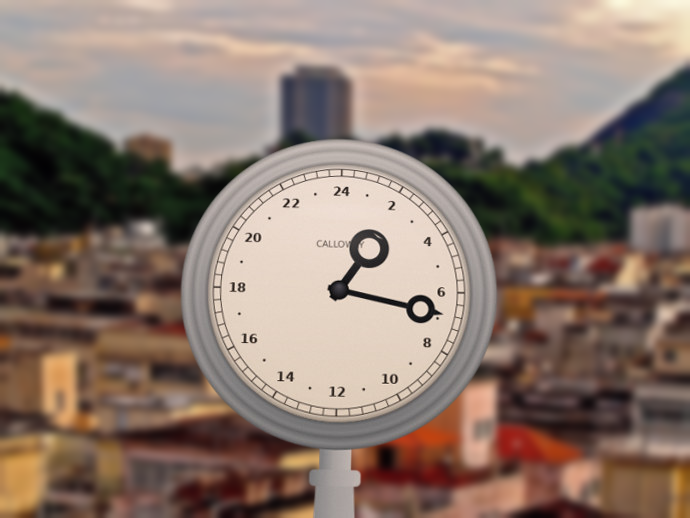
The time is 2:17
